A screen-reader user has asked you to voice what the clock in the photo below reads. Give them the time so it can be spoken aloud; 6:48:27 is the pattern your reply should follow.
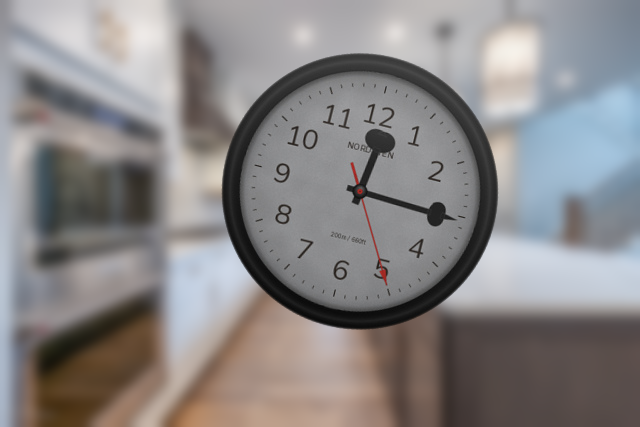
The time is 12:15:25
